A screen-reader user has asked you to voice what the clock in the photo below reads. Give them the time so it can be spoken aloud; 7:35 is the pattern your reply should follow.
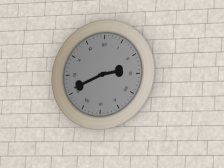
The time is 2:41
